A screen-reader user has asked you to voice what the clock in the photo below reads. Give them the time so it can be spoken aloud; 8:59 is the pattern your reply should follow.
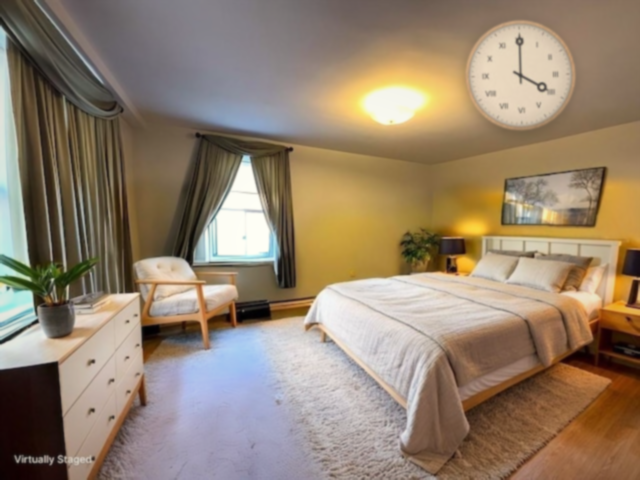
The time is 4:00
